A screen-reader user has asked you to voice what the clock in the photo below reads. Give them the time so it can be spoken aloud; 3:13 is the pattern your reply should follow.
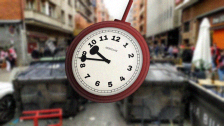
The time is 9:43
